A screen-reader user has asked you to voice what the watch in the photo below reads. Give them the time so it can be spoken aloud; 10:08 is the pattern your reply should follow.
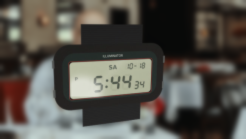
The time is 5:44
